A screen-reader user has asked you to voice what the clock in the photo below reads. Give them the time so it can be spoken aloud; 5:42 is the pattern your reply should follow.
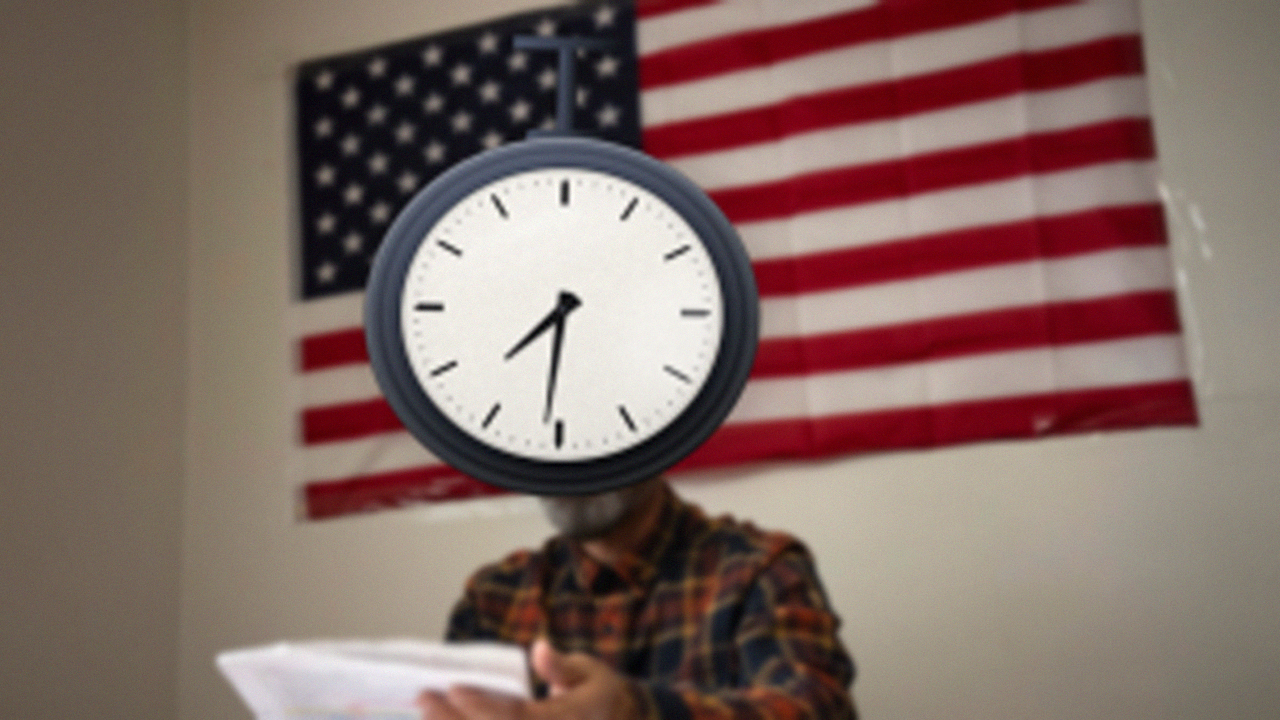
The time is 7:31
